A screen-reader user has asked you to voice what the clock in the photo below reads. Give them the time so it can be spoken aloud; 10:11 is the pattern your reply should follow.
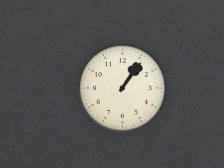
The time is 1:06
